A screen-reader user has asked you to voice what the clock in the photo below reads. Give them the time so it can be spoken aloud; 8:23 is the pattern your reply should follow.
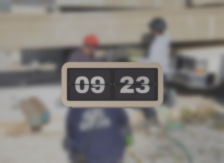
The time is 9:23
